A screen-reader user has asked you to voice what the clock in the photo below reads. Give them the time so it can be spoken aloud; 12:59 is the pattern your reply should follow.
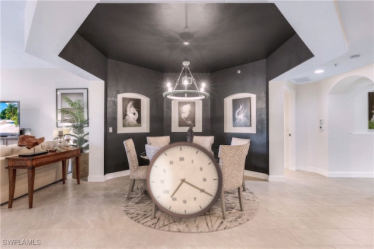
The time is 7:20
